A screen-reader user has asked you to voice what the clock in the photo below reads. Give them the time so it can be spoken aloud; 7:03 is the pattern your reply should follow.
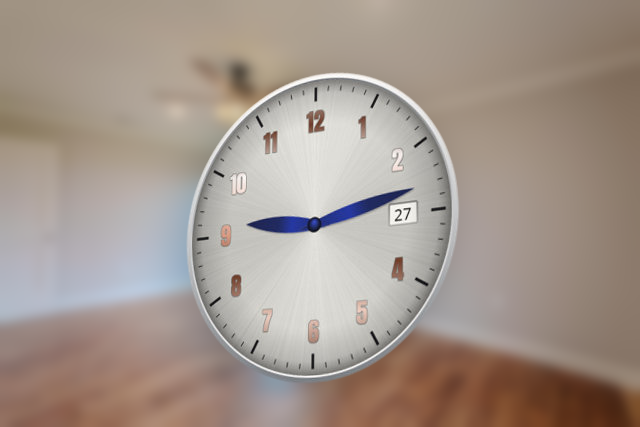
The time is 9:13
